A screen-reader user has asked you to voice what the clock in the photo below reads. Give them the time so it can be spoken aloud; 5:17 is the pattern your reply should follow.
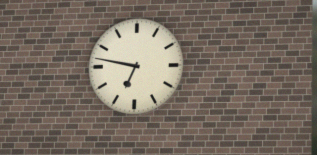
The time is 6:47
